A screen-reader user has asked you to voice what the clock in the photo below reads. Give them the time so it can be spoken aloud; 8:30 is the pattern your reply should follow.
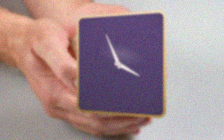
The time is 3:56
